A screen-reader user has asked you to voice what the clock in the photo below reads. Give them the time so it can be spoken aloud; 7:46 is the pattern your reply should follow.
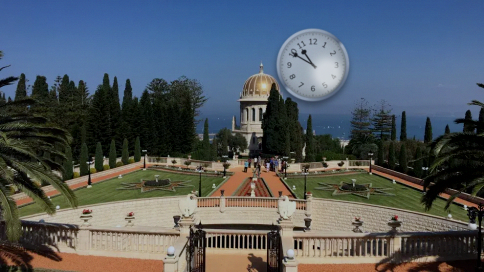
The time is 10:50
